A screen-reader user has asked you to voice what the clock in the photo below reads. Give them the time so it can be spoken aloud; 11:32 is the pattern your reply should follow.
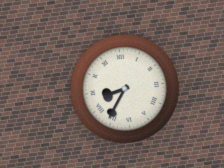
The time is 8:36
